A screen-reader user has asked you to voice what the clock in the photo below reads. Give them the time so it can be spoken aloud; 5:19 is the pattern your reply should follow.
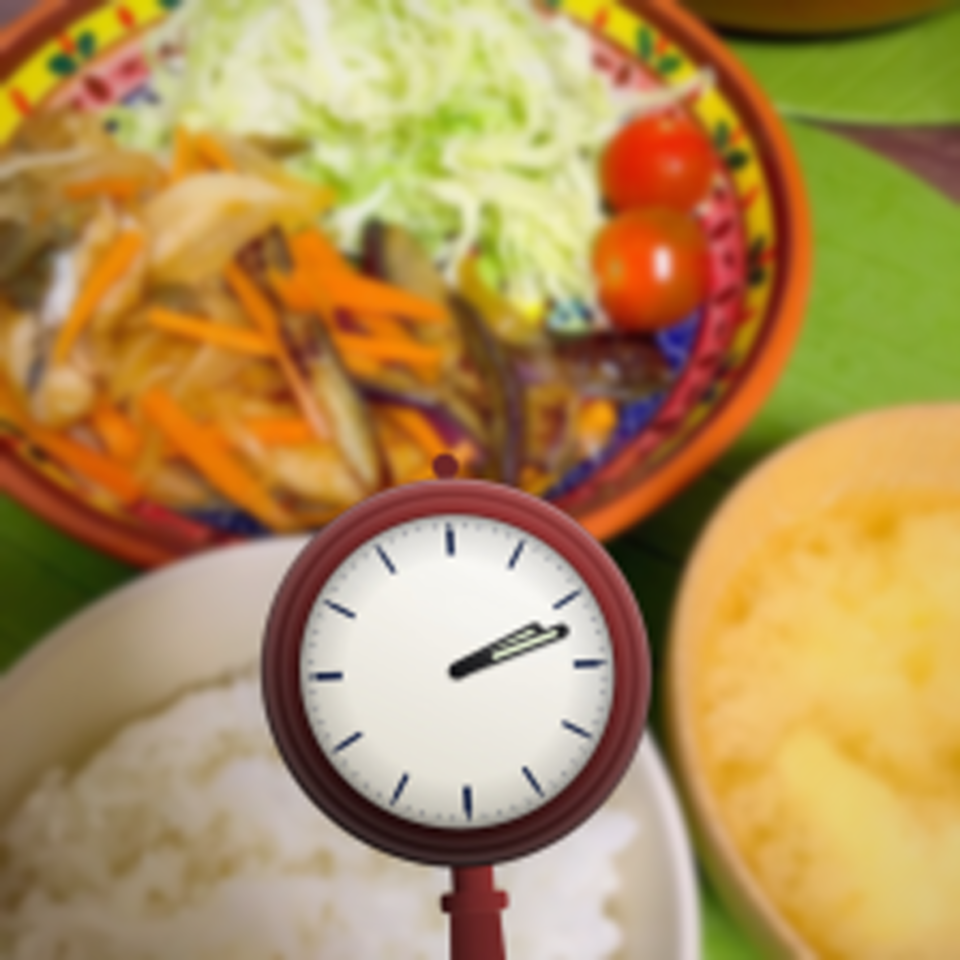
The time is 2:12
